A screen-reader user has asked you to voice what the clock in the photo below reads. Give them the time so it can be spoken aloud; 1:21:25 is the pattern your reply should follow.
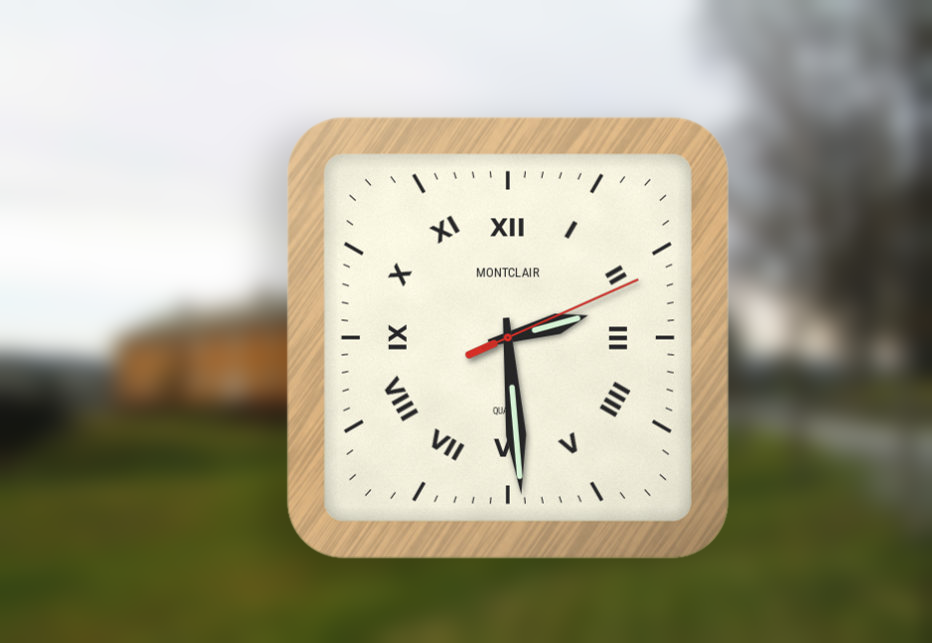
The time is 2:29:11
